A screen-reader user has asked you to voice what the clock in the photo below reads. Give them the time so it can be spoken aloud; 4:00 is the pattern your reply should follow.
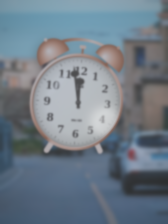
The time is 11:58
